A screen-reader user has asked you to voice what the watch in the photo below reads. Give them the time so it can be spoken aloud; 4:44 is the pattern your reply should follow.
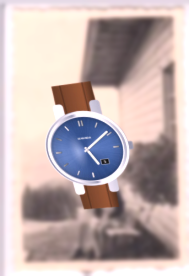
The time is 5:09
